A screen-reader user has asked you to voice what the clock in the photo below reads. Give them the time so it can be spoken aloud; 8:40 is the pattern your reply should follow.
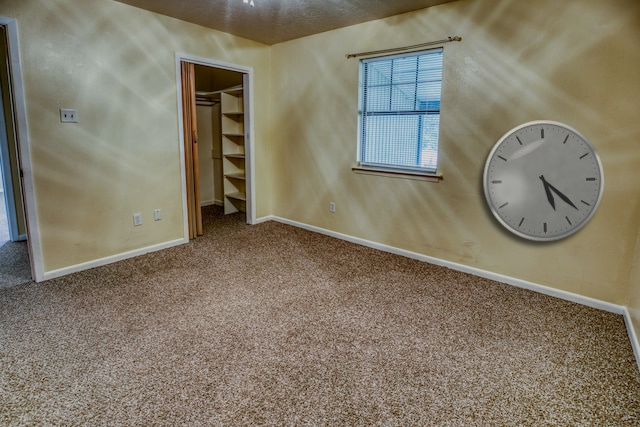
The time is 5:22
